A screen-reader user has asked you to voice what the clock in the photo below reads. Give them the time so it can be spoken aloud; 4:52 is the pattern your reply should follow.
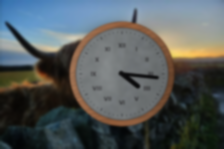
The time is 4:16
